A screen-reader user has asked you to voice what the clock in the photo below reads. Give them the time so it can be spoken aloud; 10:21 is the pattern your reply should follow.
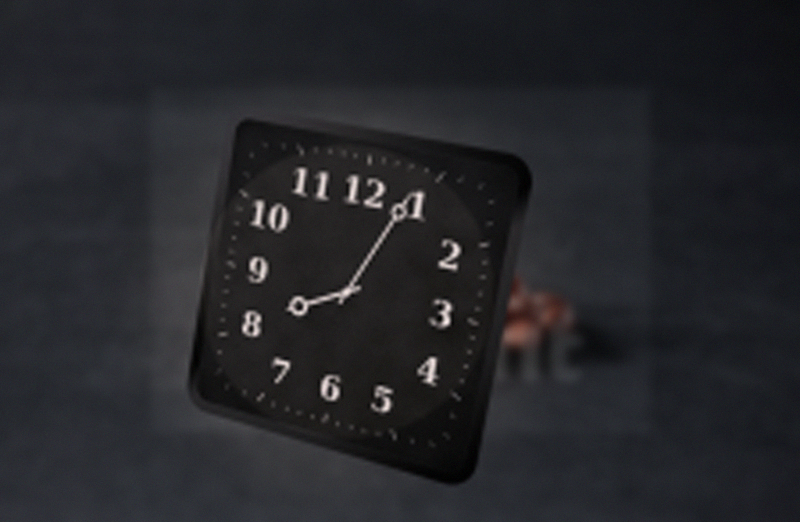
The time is 8:04
